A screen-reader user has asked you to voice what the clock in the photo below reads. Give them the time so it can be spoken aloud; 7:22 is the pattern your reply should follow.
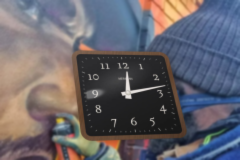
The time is 12:13
